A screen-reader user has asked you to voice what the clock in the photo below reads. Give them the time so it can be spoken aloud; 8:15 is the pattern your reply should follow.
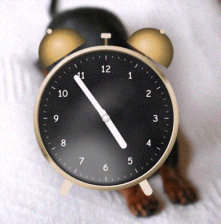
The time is 4:54
